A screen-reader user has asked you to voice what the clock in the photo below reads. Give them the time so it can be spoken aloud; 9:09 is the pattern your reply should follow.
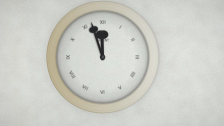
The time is 11:57
